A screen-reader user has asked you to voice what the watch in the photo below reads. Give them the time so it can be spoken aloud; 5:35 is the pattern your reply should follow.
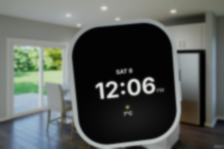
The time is 12:06
